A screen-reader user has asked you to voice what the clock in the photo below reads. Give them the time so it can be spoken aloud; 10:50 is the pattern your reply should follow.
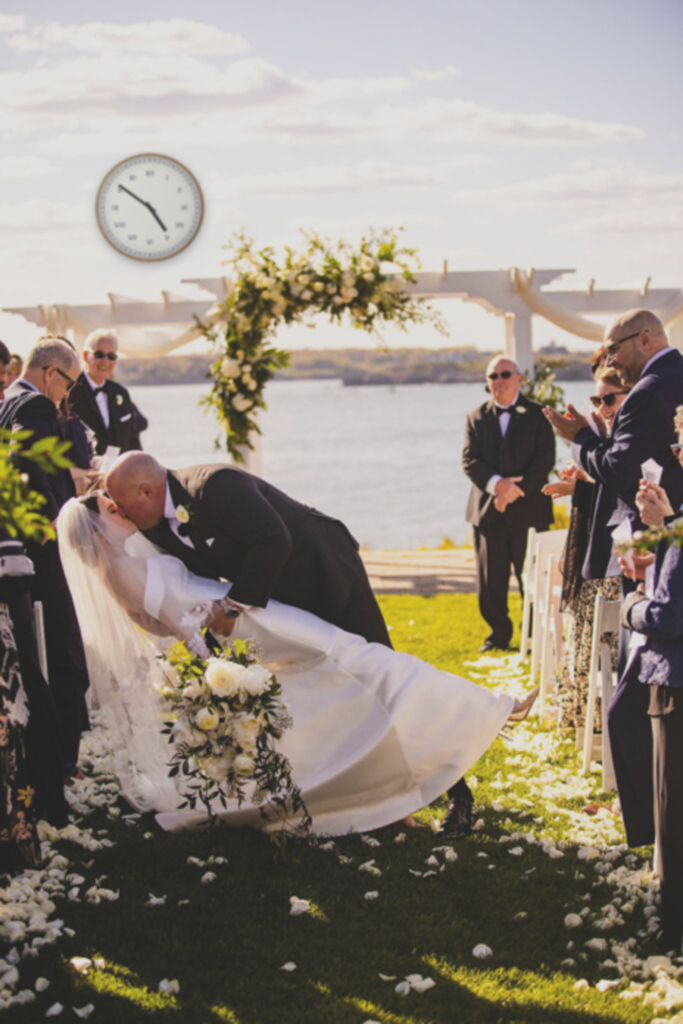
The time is 4:51
